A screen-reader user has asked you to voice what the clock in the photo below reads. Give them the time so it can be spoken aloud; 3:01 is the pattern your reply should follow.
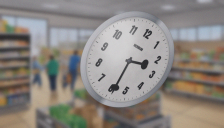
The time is 2:29
